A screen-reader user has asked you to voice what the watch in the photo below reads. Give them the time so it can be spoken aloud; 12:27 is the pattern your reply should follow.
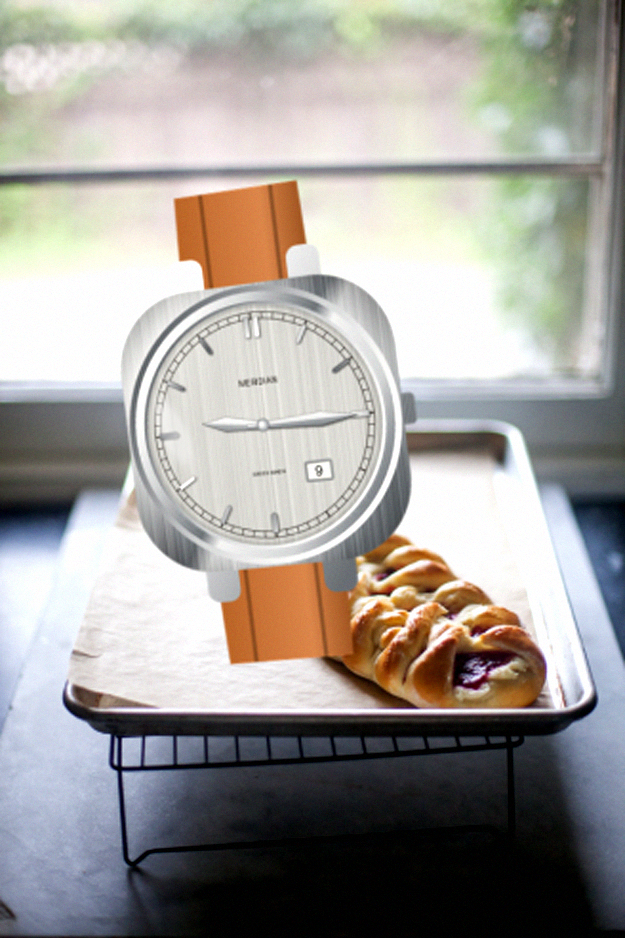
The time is 9:15
